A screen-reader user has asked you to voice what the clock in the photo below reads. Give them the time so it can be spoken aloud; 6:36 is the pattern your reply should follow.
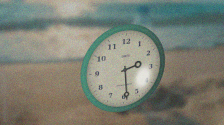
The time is 2:29
